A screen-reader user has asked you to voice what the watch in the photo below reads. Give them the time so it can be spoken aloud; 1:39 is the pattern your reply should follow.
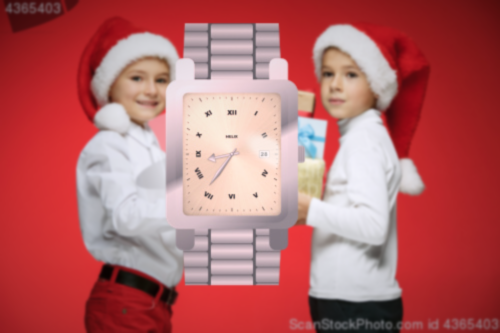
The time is 8:36
